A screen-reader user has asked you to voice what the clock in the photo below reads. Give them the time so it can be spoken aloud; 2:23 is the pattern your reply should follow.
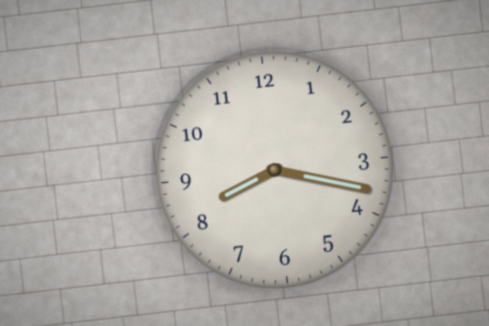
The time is 8:18
